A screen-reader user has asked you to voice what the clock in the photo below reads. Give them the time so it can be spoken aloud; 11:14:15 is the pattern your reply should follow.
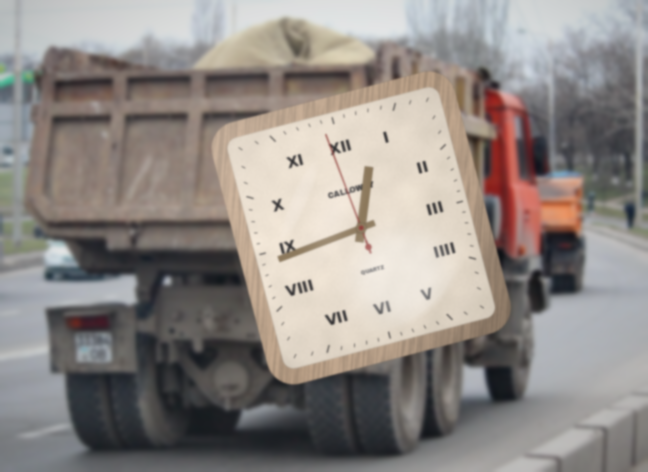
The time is 12:43:59
